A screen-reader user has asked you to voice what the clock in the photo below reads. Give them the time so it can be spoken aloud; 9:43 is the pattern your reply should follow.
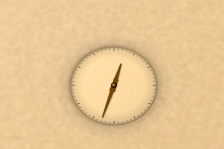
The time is 12:33
